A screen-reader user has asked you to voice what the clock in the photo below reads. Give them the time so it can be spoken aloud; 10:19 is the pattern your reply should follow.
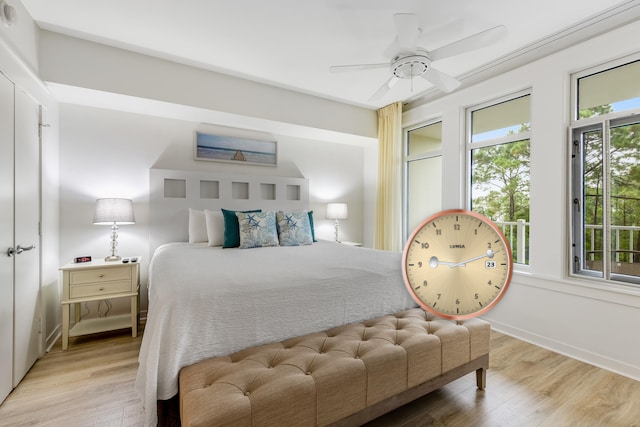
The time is 9:12
